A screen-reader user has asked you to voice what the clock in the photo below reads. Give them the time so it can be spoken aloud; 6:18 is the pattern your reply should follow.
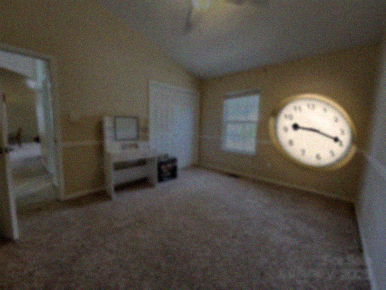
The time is 9:19
